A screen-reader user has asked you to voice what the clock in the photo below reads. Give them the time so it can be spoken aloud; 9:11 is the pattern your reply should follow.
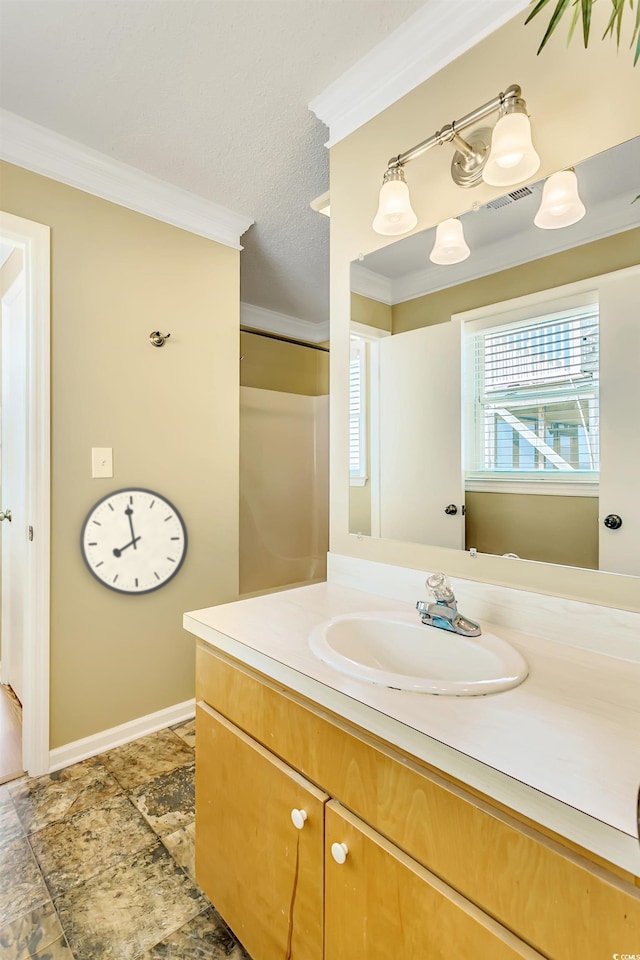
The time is 7:59
